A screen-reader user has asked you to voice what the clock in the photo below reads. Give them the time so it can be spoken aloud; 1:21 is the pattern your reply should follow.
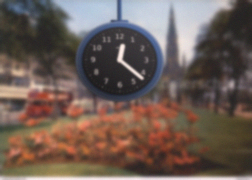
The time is 12:22
